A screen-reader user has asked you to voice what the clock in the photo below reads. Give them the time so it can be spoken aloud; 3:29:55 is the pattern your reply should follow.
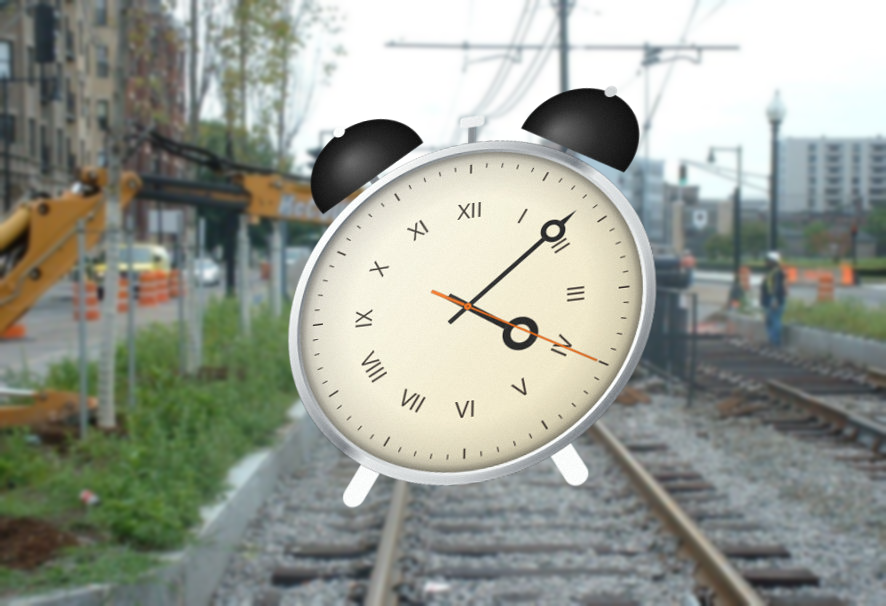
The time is 4:08:20
